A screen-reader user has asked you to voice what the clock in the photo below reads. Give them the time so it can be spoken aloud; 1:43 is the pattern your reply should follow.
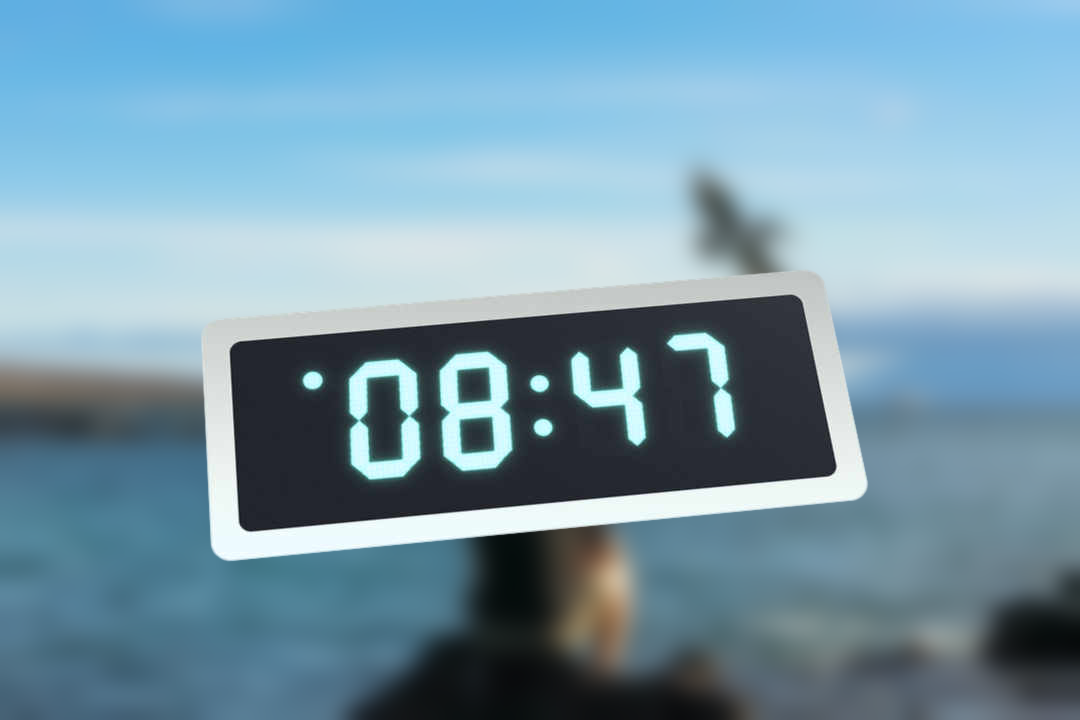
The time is 8:47
